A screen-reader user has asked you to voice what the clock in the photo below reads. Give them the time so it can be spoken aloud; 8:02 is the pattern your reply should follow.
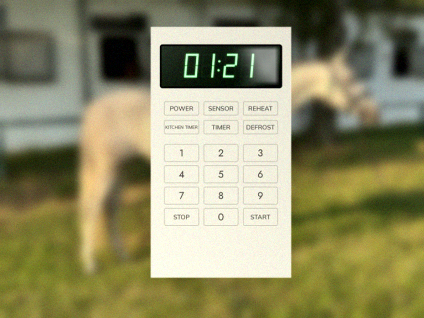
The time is 1:21
